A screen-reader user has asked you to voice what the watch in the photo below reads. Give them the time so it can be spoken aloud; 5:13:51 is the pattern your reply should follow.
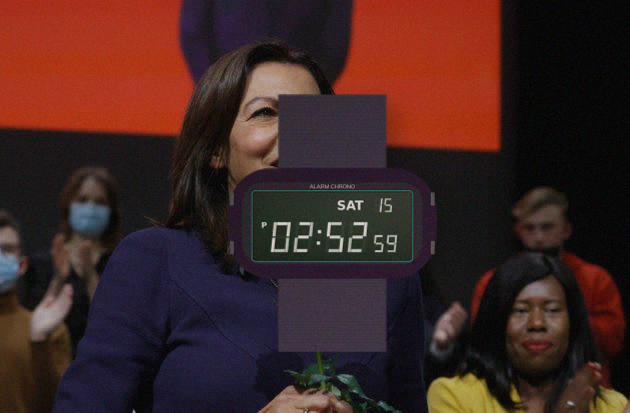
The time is 2:52:59
